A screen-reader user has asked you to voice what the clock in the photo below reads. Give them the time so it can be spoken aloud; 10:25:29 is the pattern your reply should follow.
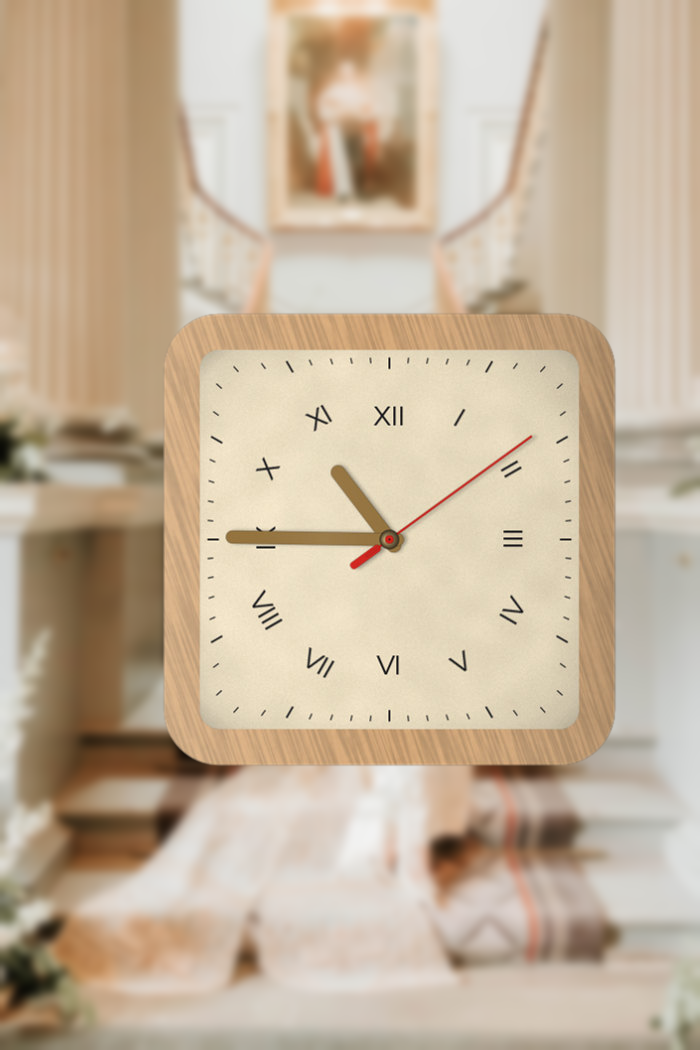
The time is 10:45:09
